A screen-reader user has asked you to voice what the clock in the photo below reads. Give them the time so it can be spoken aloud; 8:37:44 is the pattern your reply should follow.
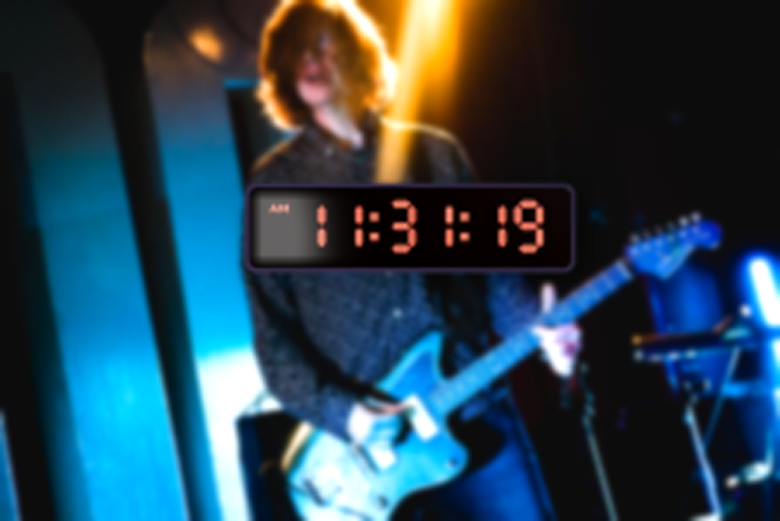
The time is 11:31:19
